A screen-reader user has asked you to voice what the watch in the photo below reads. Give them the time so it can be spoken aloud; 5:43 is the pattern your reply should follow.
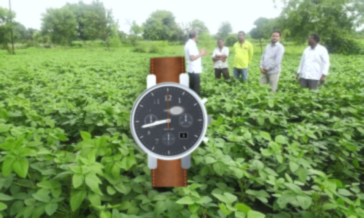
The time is 8:43
